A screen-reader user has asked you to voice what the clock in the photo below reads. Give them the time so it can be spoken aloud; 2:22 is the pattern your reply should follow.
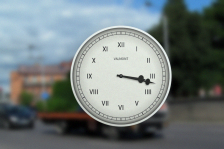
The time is 3:17
